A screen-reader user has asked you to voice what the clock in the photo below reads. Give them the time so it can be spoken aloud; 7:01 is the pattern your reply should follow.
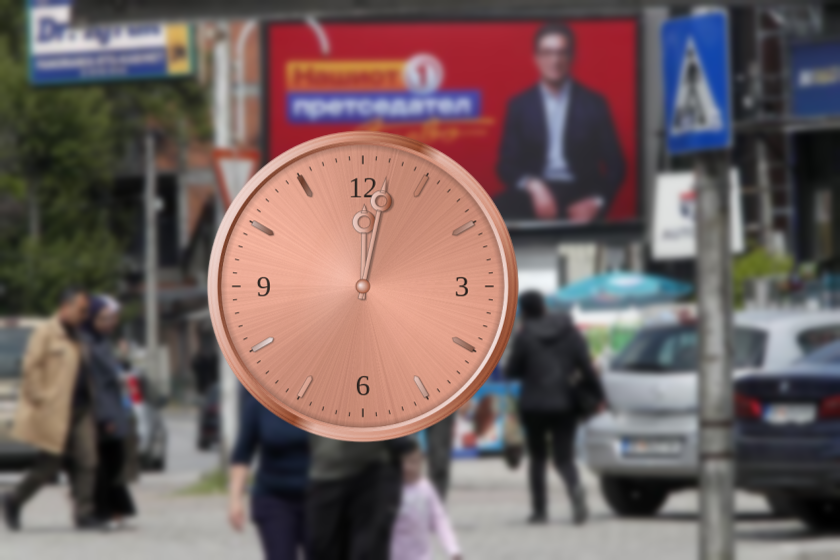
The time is 12:02
